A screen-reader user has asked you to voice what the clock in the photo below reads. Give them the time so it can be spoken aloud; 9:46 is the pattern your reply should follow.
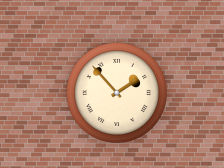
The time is 1:53
